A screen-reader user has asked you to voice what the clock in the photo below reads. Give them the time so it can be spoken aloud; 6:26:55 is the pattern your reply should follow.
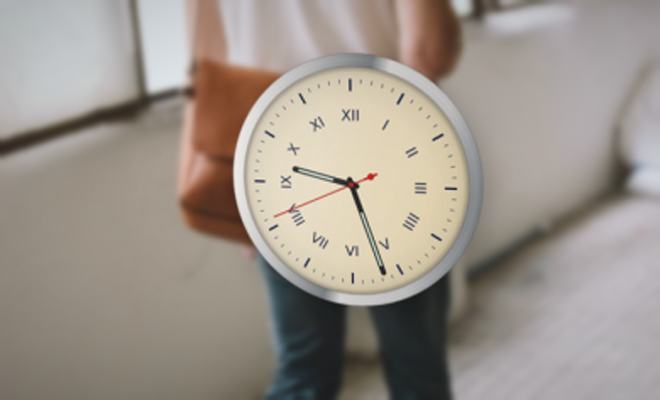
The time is 9:26:41
